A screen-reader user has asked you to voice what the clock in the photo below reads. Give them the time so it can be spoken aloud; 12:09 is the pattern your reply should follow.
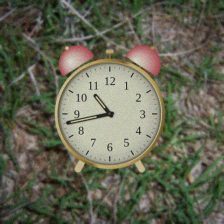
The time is 10:43
